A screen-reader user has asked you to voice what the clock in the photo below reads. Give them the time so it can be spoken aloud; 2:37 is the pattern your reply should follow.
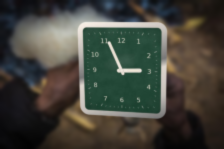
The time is 2:56
